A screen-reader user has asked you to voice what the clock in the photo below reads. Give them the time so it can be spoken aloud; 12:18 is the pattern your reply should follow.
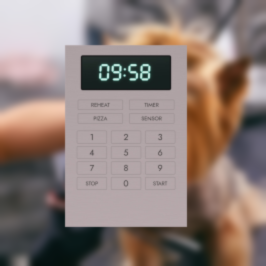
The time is 9:58
